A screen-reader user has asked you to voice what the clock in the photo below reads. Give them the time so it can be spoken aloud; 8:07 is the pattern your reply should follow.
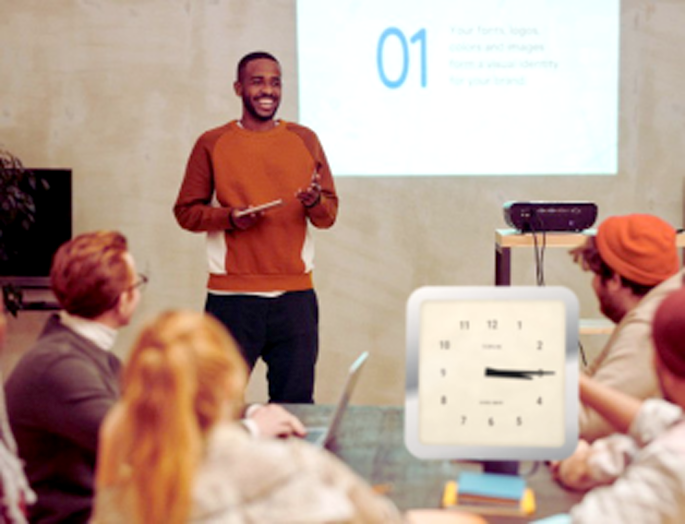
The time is 3:15
